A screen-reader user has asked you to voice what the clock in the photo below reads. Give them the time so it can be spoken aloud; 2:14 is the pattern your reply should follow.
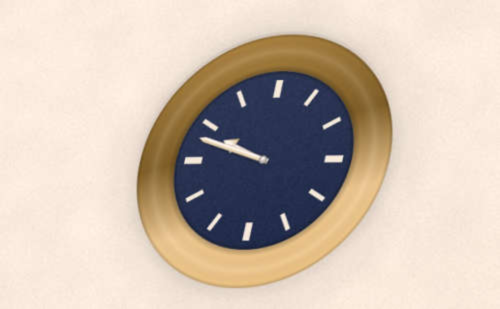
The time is 9:48
